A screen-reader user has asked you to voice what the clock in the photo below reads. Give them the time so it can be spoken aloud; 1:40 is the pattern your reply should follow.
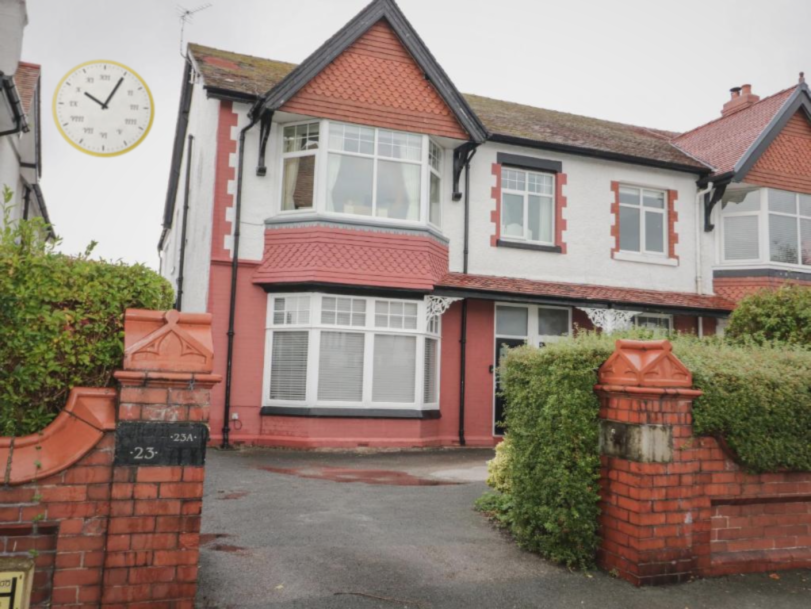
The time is 10:05
